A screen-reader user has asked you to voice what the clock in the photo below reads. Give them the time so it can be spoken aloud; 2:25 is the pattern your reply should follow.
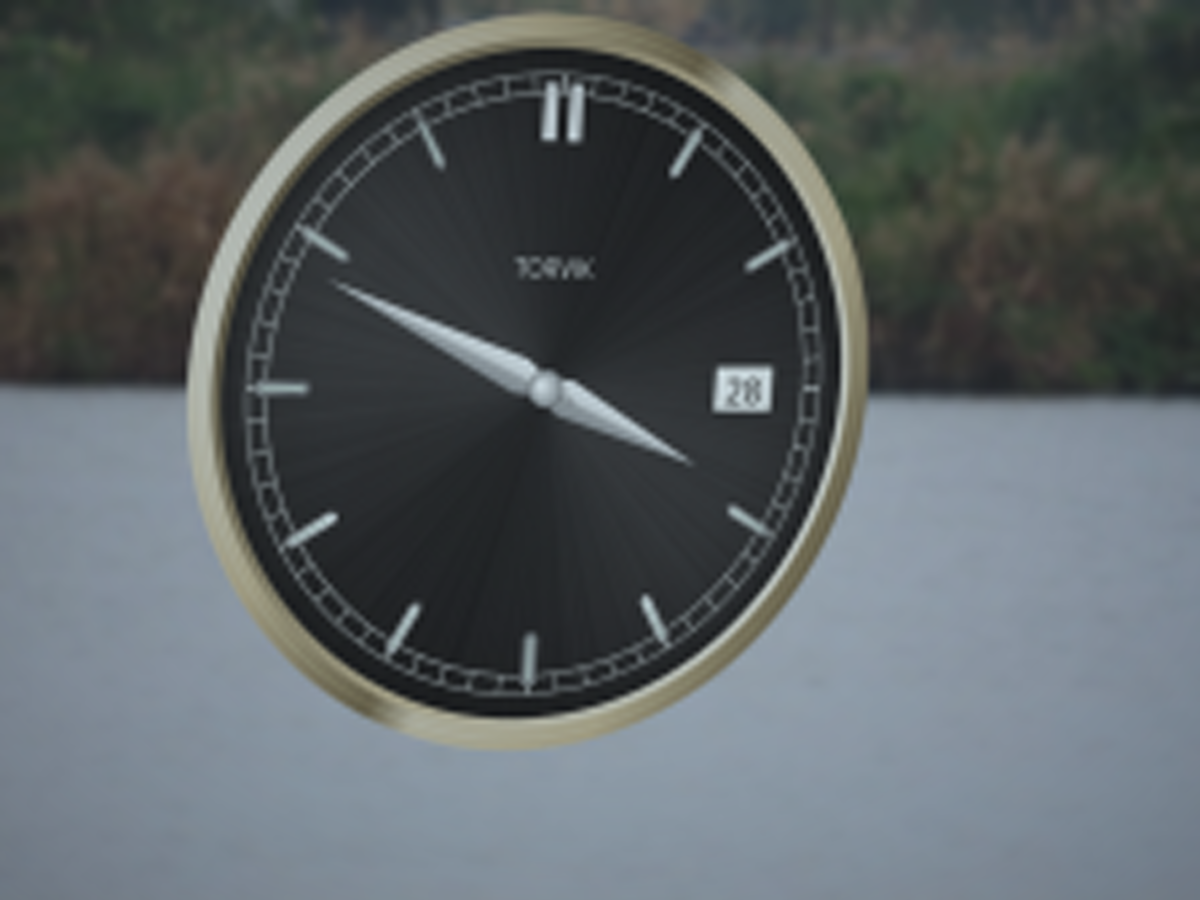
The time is 3:49
